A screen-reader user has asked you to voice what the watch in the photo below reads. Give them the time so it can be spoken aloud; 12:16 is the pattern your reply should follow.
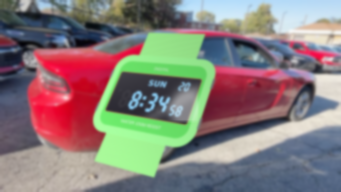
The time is 8:34
